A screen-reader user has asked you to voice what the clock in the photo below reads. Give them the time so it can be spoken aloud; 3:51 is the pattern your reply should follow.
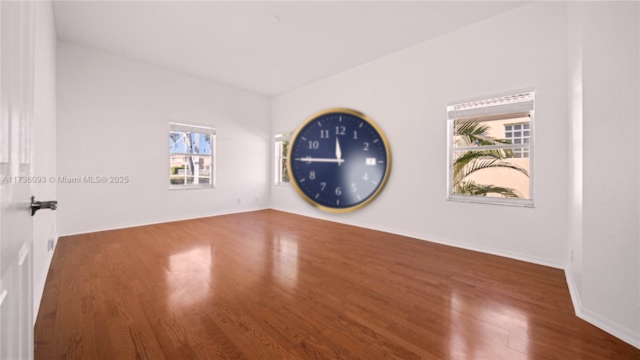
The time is 11:45
